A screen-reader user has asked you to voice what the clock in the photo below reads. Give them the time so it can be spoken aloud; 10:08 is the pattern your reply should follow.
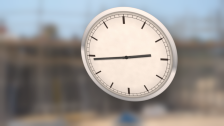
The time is 2:44
